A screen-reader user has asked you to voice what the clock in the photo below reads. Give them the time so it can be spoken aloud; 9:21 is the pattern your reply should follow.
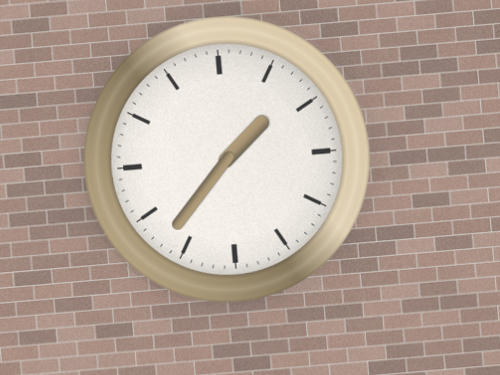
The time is 1:37
